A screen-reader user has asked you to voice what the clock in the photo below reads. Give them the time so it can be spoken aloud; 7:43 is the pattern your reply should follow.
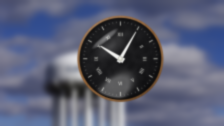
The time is 10:05
